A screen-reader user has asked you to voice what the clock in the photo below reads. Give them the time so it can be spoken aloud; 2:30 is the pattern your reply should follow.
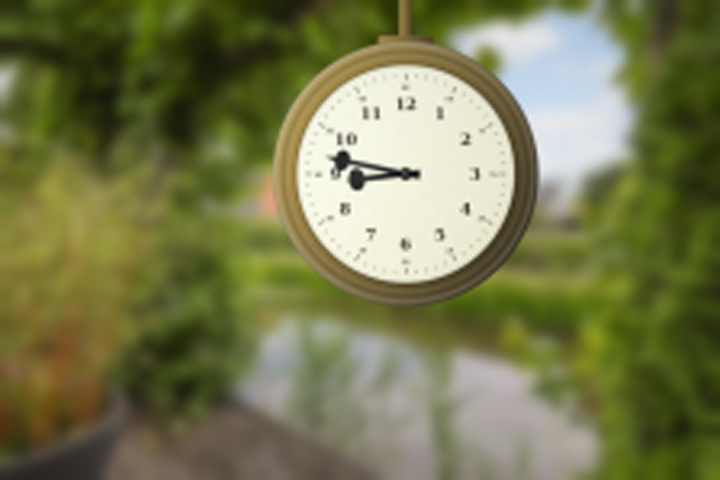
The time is 8:47
